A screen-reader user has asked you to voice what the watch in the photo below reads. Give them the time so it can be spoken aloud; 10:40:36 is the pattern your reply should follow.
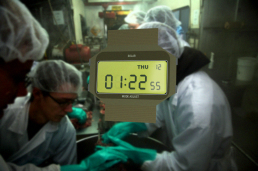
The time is 1:22:55
